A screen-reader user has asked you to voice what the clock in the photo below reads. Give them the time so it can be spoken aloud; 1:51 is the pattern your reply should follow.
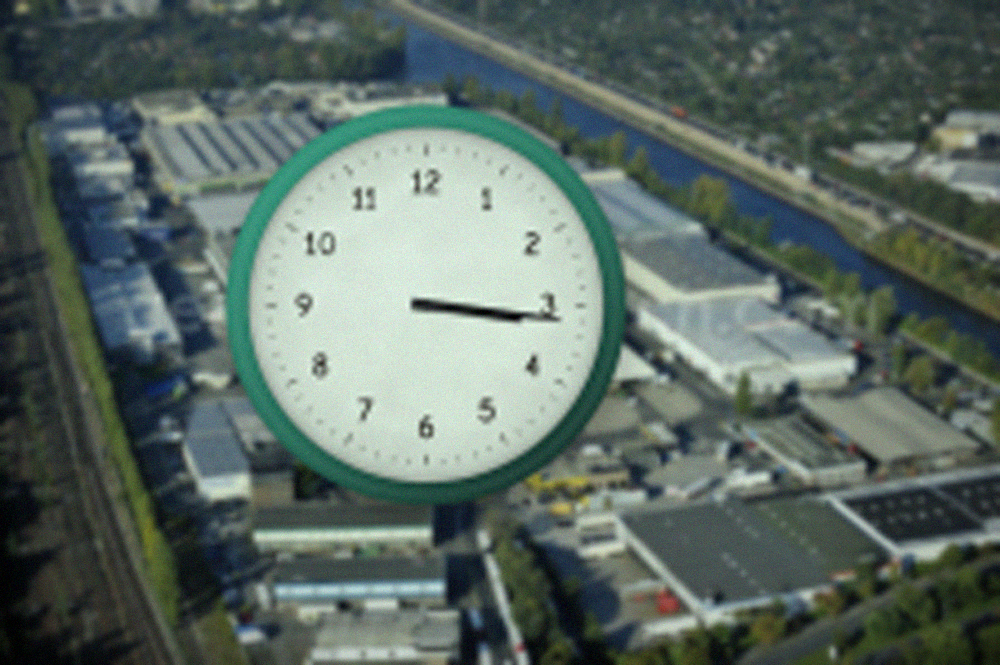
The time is 3:16
